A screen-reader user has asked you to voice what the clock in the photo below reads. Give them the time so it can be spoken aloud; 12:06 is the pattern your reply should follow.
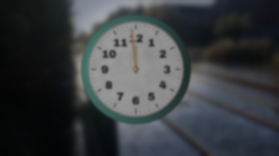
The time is 11:59
